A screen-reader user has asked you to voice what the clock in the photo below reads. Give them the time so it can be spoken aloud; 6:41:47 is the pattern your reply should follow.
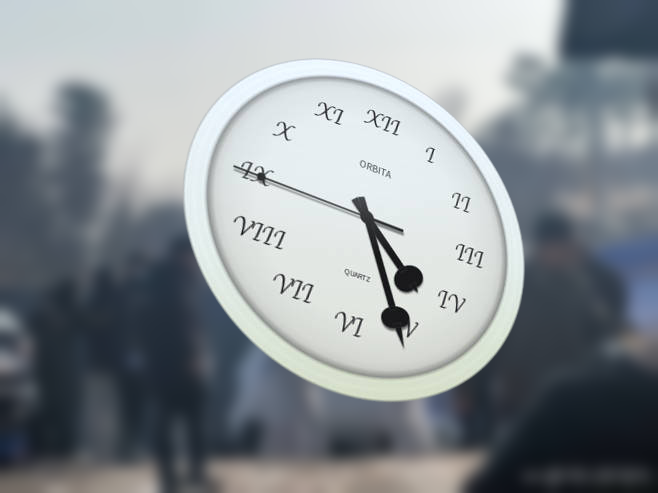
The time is 4:25:45
